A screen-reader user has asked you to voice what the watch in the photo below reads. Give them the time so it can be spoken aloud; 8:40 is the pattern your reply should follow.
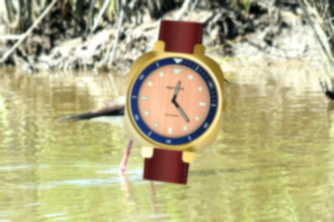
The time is 12:23
